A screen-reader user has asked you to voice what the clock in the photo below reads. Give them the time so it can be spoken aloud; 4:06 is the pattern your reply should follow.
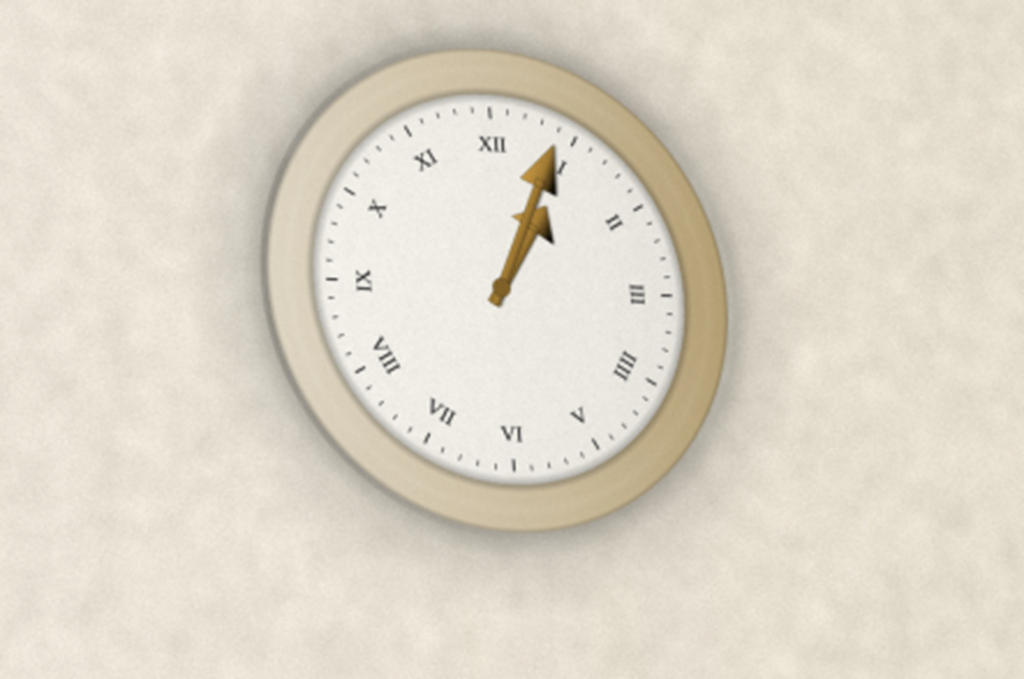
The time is 1:04
